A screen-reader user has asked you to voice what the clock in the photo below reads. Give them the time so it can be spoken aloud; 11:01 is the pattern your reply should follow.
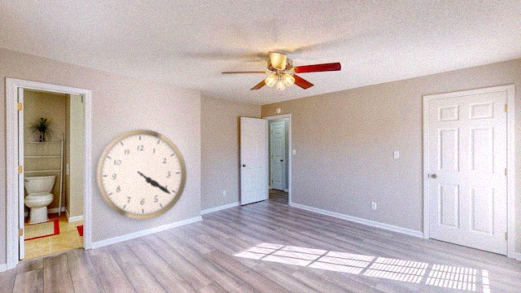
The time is 4:21
